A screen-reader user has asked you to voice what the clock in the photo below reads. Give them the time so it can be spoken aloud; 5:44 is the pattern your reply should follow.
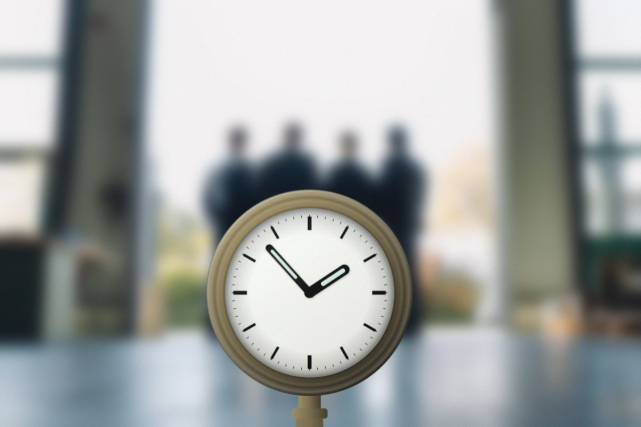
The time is 1:53
